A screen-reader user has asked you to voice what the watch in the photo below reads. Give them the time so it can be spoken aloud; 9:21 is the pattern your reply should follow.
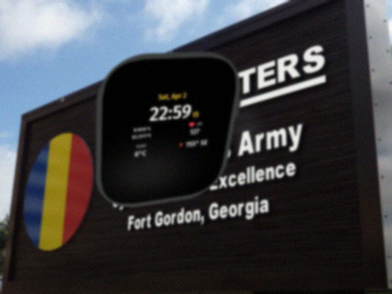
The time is 22:59
